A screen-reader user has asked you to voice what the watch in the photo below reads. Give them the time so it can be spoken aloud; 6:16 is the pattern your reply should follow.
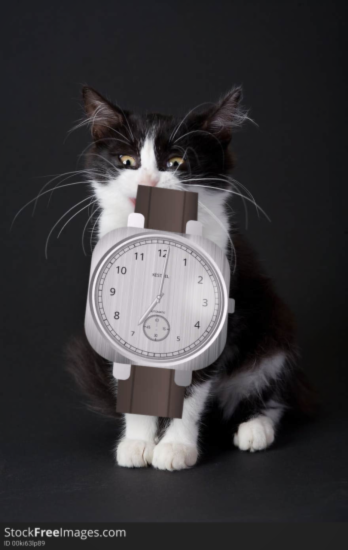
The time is 7:01
